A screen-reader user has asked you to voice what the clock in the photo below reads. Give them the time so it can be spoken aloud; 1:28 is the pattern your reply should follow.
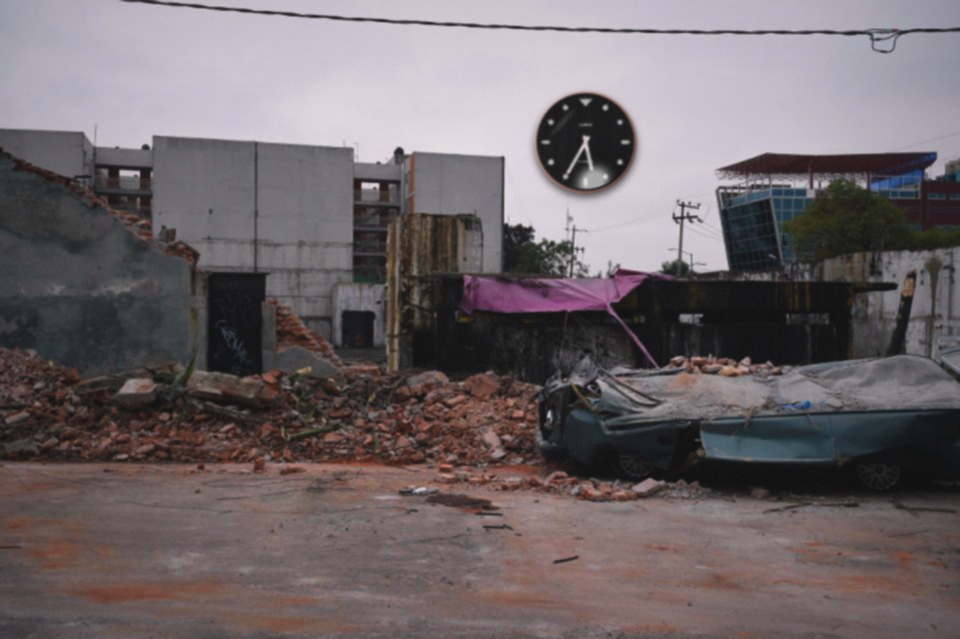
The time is 5:35
